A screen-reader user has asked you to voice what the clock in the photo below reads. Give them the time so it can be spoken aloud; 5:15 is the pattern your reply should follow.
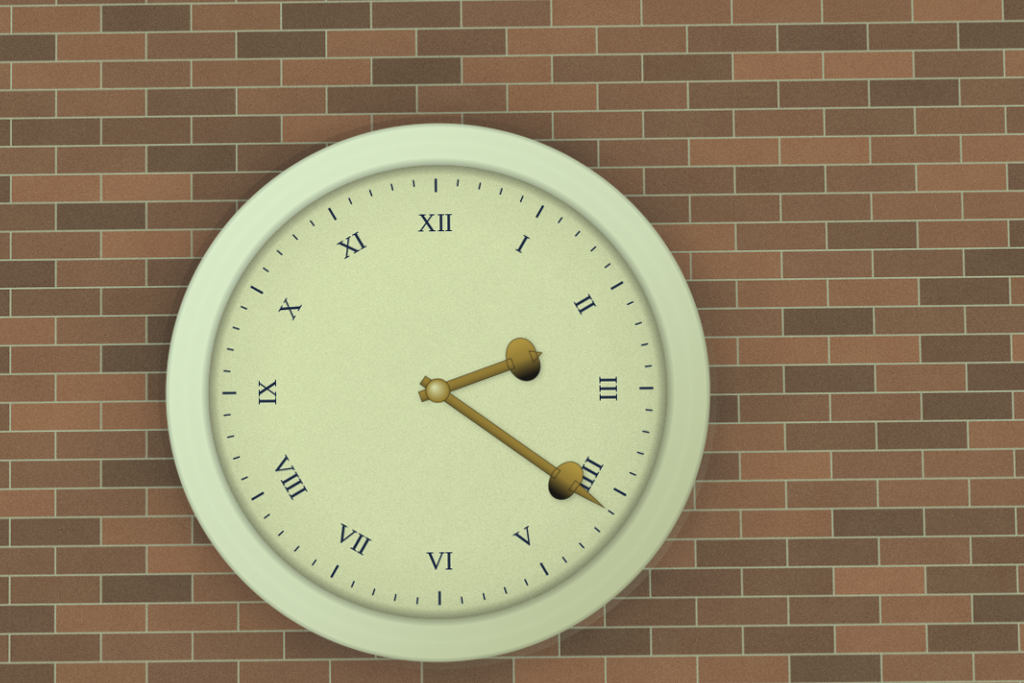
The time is 2:21
